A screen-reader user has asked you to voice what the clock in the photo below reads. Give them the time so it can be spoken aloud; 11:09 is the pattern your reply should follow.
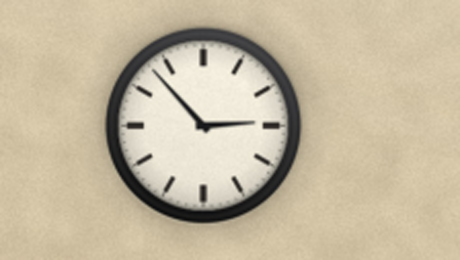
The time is 2:53
